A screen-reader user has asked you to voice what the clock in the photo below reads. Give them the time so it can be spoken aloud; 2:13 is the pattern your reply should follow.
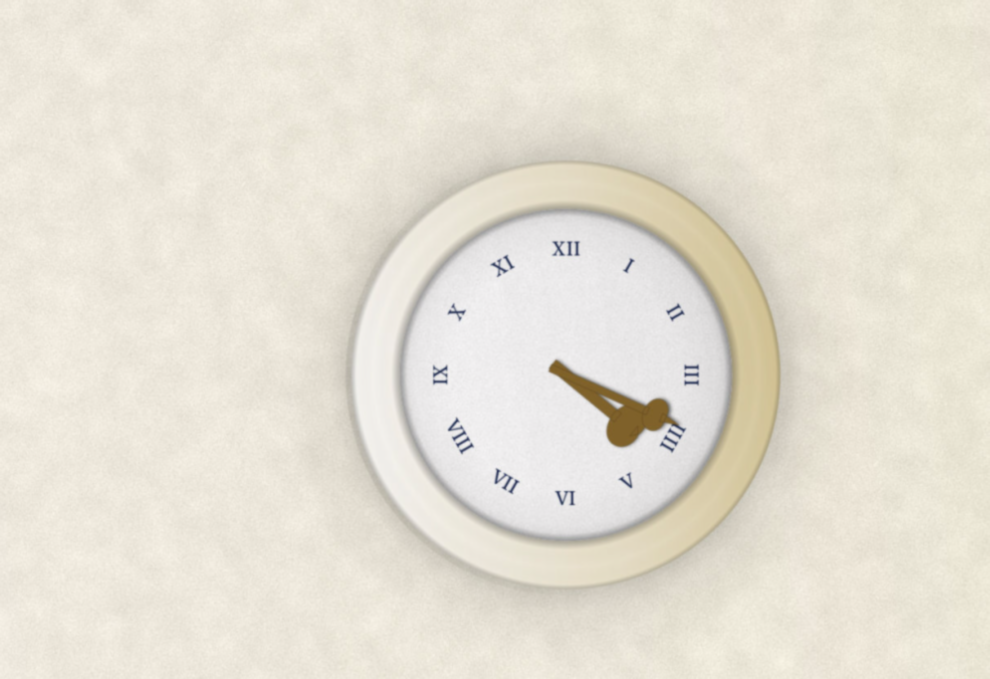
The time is 4:19
